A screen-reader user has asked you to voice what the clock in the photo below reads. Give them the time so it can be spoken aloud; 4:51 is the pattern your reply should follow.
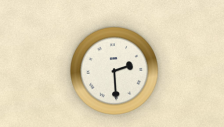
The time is 2:30
